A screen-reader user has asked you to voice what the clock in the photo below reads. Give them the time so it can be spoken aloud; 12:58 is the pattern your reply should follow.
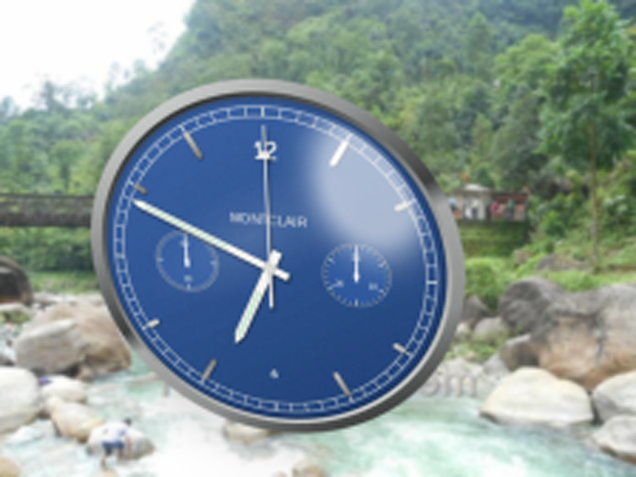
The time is 6:49
